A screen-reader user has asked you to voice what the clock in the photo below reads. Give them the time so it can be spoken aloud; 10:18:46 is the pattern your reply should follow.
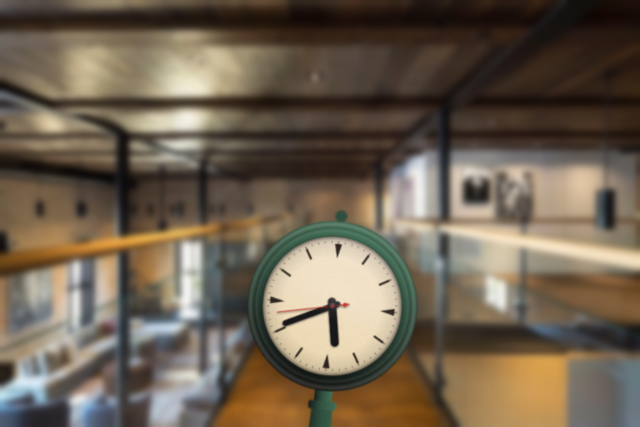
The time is 5:40:43
